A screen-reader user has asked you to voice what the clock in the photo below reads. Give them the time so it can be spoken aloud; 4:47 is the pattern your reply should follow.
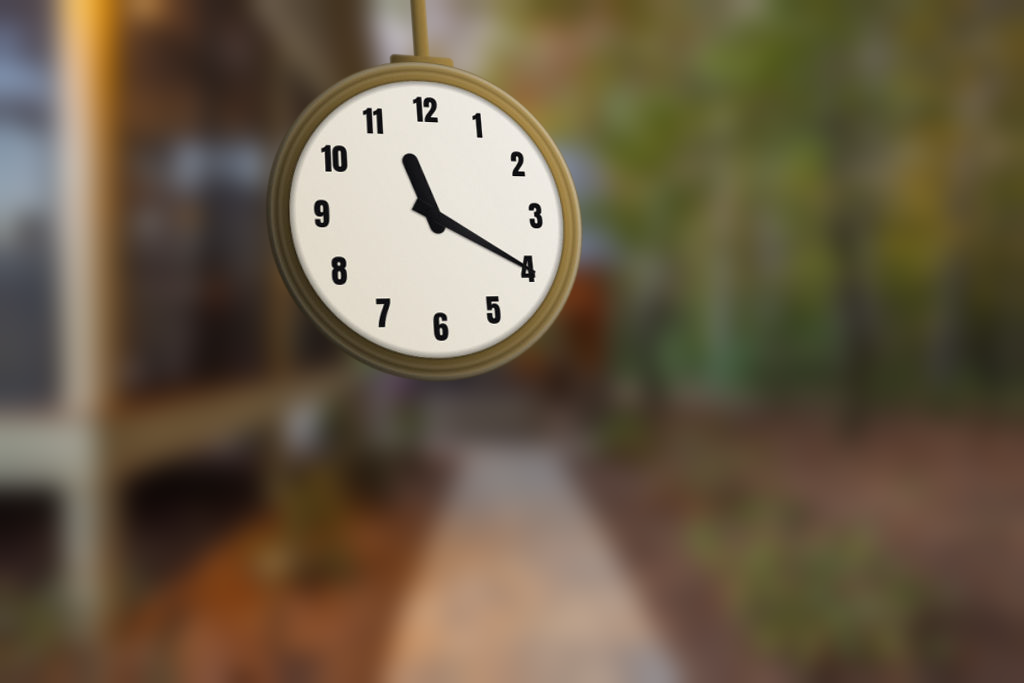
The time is 11:20
